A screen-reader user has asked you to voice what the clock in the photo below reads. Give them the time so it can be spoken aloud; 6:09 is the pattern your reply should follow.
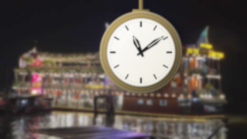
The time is 11:09
